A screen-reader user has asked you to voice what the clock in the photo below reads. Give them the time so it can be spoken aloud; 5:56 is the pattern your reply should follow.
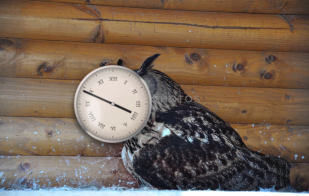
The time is 3:49
